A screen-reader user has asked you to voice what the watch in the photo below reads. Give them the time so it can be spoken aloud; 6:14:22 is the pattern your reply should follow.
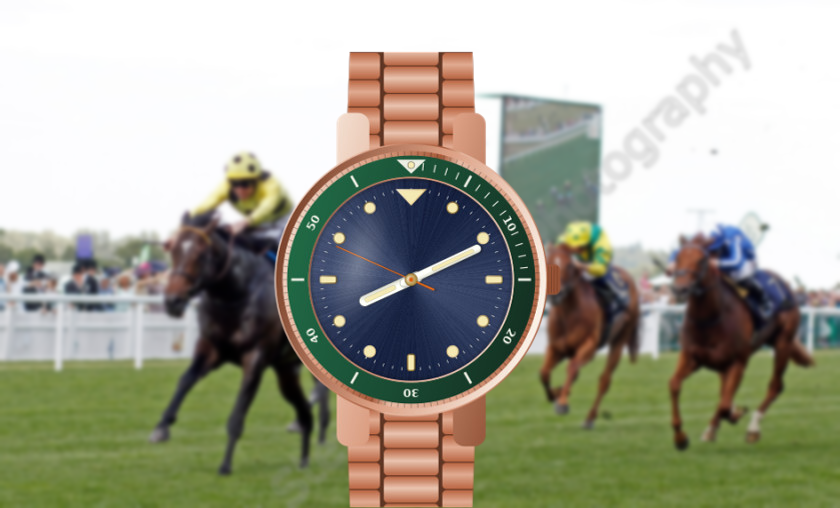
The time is 8:10:49
